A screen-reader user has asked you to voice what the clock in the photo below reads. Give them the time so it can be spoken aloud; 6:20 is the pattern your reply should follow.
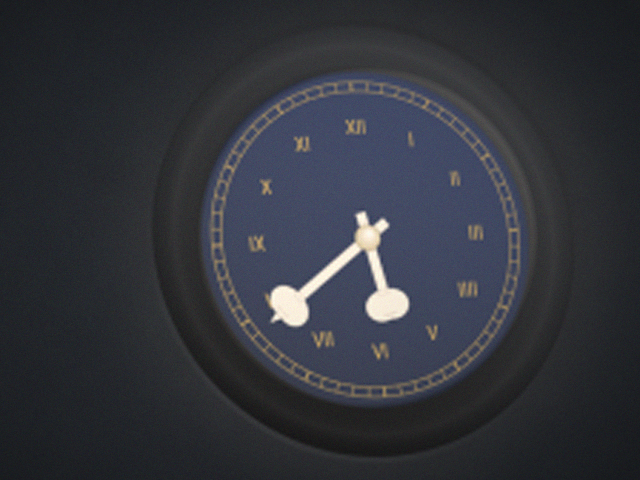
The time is 5:39
